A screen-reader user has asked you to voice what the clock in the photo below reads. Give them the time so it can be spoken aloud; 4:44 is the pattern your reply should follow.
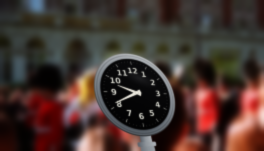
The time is 9:41
